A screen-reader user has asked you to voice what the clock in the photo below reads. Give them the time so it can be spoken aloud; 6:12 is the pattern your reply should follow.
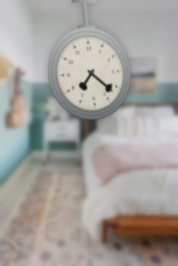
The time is 7:22
